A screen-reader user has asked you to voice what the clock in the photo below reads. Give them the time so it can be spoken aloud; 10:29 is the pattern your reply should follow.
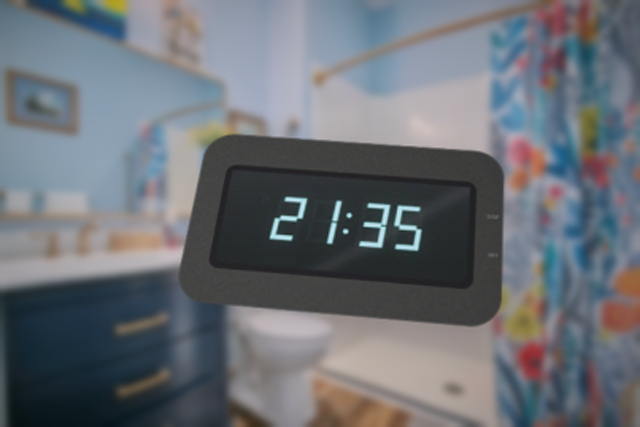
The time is 21:35
